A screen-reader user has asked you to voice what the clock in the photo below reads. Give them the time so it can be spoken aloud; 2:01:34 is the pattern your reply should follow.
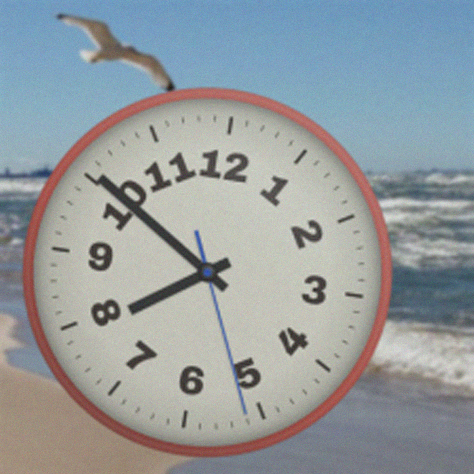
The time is 7:50:26
